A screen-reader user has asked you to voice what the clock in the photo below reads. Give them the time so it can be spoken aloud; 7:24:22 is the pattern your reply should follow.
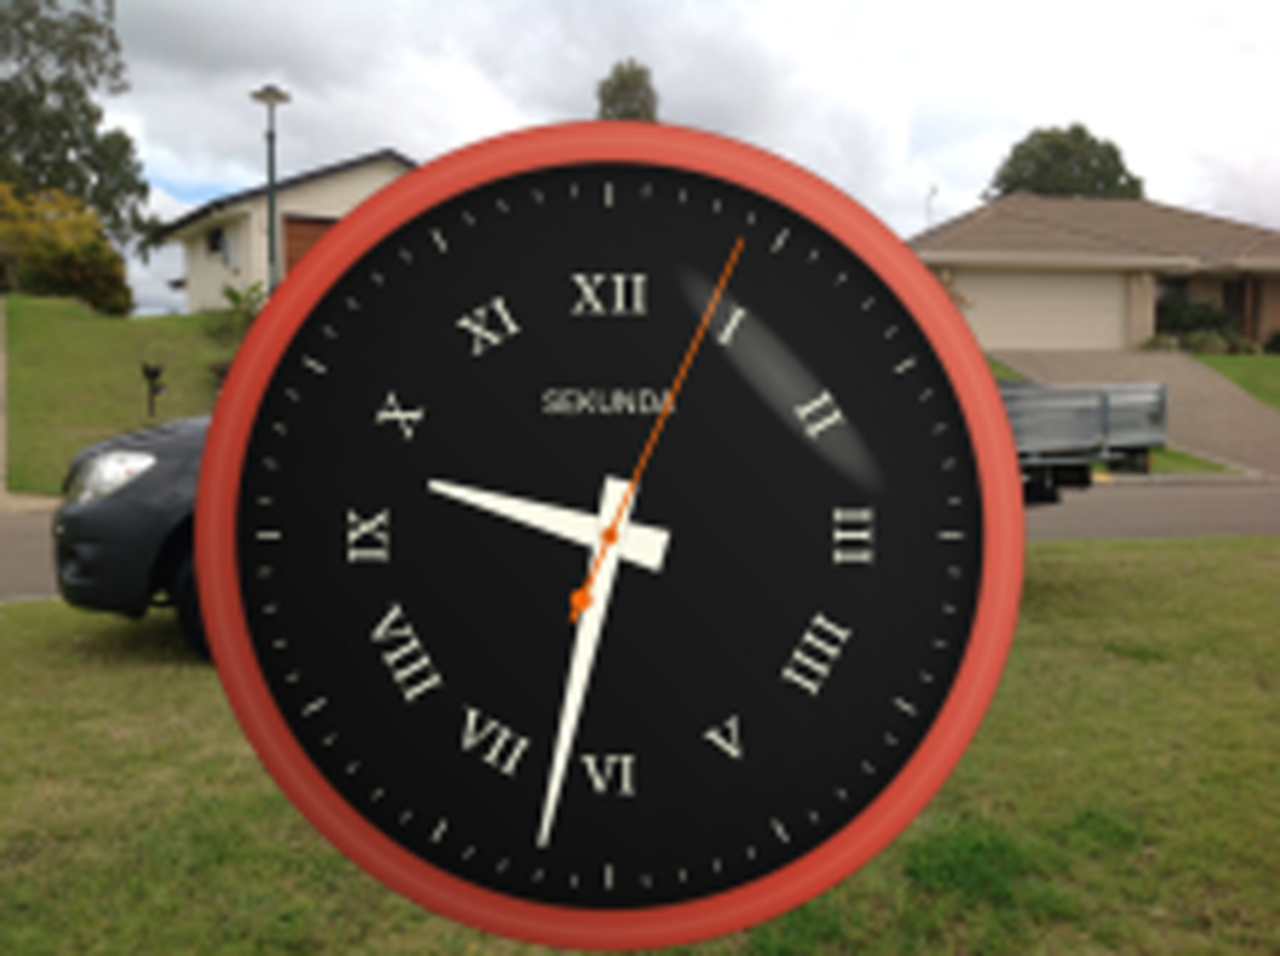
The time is 9:32:04
